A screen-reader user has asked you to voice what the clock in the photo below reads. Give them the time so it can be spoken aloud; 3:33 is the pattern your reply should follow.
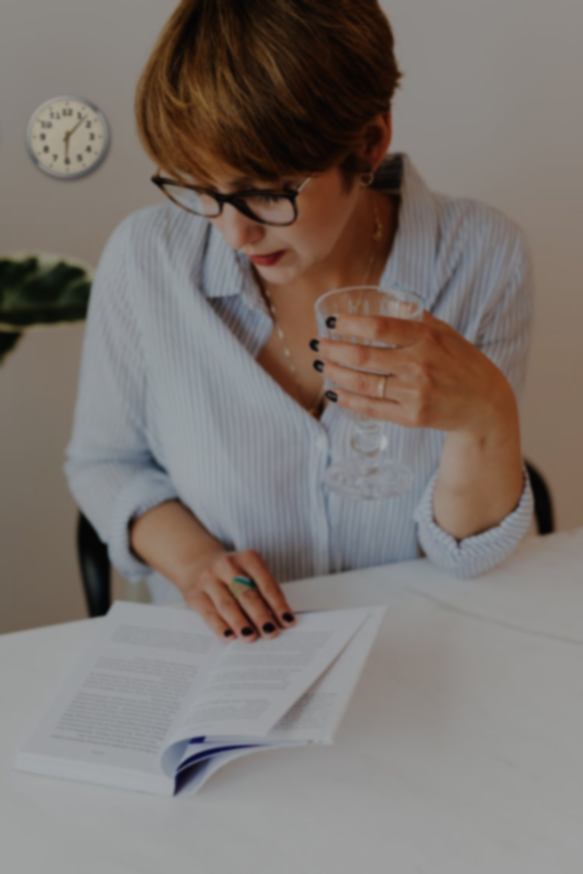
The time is 6:07
